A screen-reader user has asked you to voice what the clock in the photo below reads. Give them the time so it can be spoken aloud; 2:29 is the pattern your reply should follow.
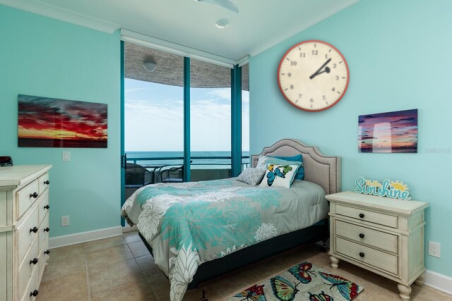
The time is 2:07
